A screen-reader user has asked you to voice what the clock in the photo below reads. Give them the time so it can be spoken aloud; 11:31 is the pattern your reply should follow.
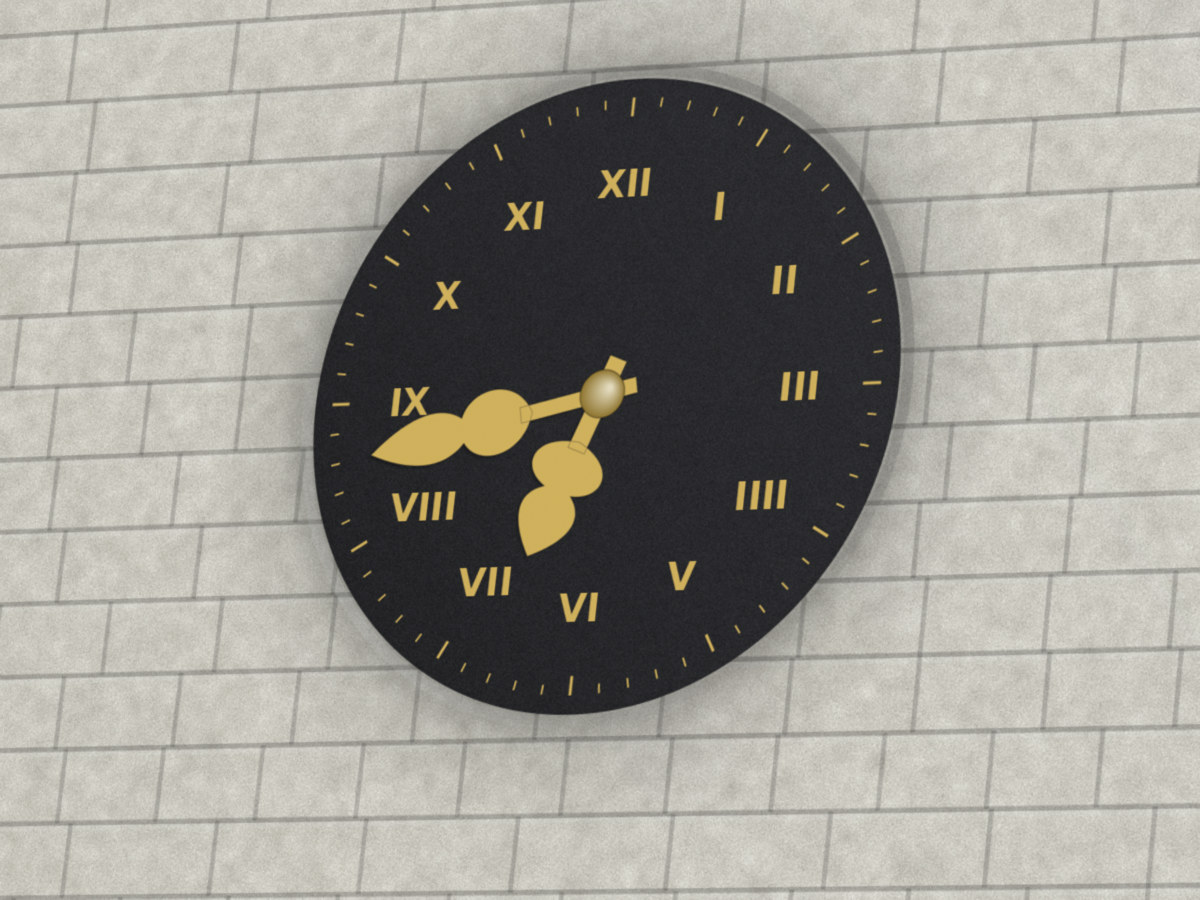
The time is 6:43
